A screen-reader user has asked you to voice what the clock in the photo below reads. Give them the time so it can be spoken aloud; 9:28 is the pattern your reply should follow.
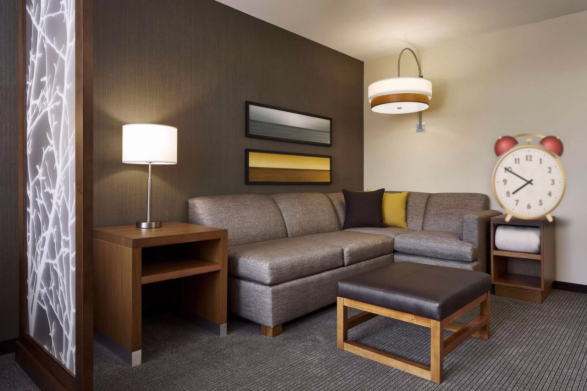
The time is 7:50
